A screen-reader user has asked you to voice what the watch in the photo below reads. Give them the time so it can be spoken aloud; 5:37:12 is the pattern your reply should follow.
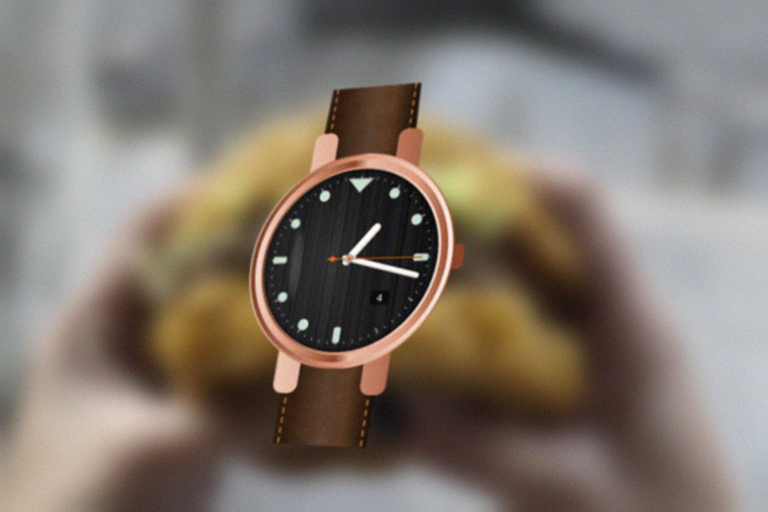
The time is 1:17:15
